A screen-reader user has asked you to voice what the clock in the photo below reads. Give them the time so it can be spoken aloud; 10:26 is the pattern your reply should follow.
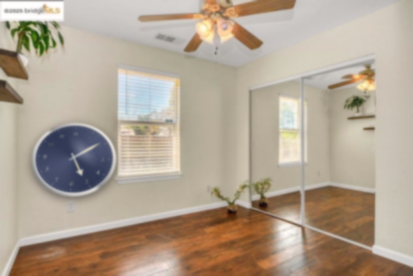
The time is 5:09
